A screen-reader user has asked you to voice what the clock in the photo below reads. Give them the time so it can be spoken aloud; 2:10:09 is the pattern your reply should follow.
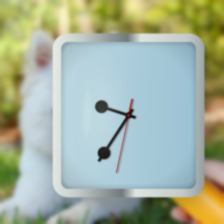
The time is 9:35:32
